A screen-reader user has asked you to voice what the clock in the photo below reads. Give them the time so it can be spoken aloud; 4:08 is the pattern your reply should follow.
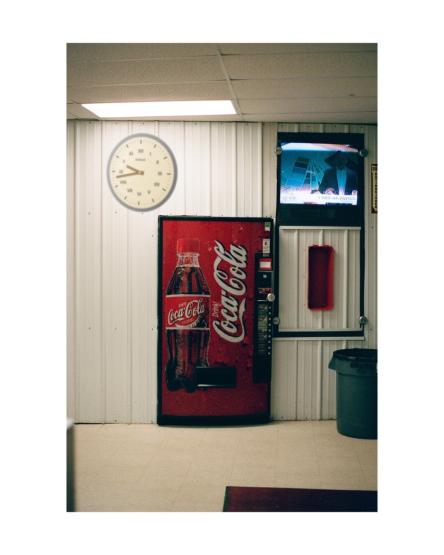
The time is 9:43
